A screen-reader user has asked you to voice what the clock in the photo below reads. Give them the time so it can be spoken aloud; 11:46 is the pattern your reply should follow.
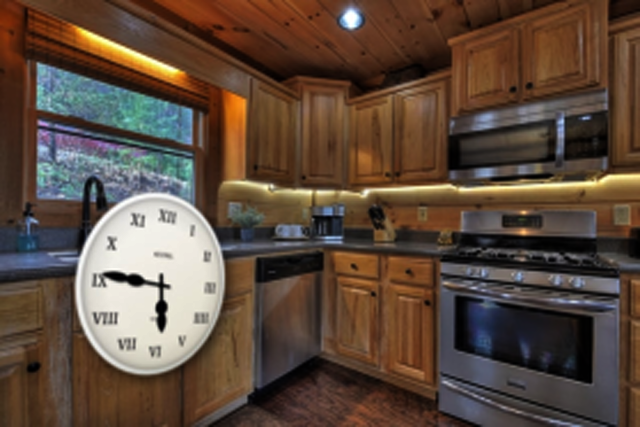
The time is 5:46
